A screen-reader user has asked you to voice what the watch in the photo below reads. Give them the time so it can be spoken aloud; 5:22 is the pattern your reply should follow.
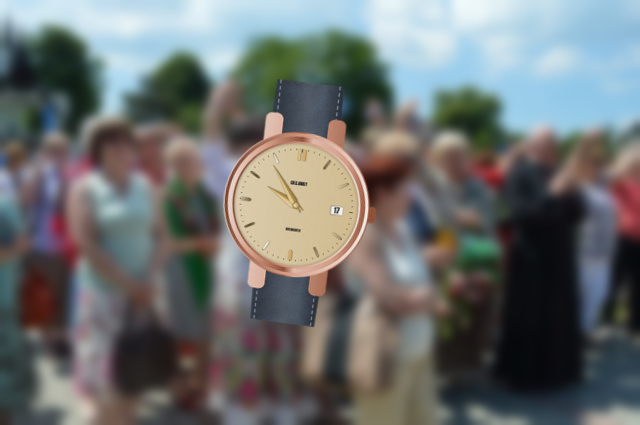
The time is 9:54
